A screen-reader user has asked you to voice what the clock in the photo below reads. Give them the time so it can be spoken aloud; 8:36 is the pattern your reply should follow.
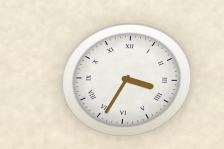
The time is 3:34
